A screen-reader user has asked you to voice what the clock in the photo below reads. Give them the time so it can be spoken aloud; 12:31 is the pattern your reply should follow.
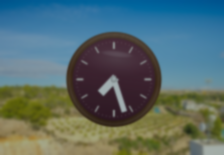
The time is 7:27
